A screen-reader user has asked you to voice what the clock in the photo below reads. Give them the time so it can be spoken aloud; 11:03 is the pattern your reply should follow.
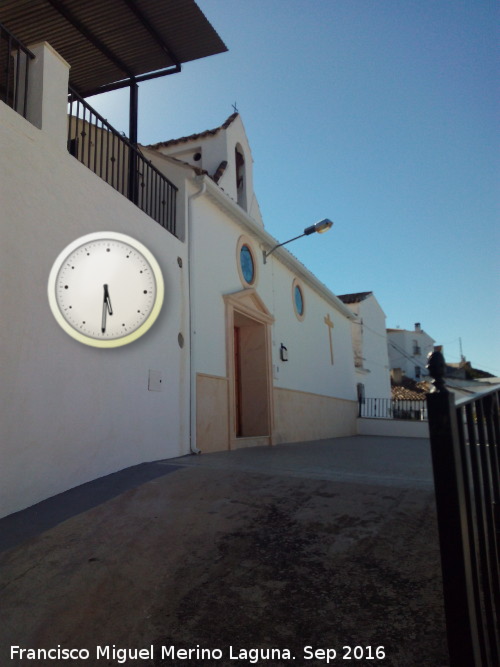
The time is 5:30
